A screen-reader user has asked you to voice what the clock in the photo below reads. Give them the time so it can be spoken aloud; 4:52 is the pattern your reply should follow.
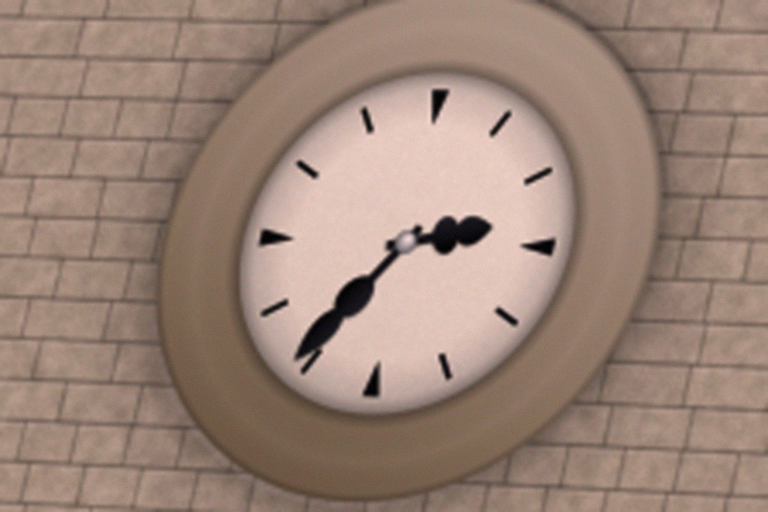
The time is 2:36
